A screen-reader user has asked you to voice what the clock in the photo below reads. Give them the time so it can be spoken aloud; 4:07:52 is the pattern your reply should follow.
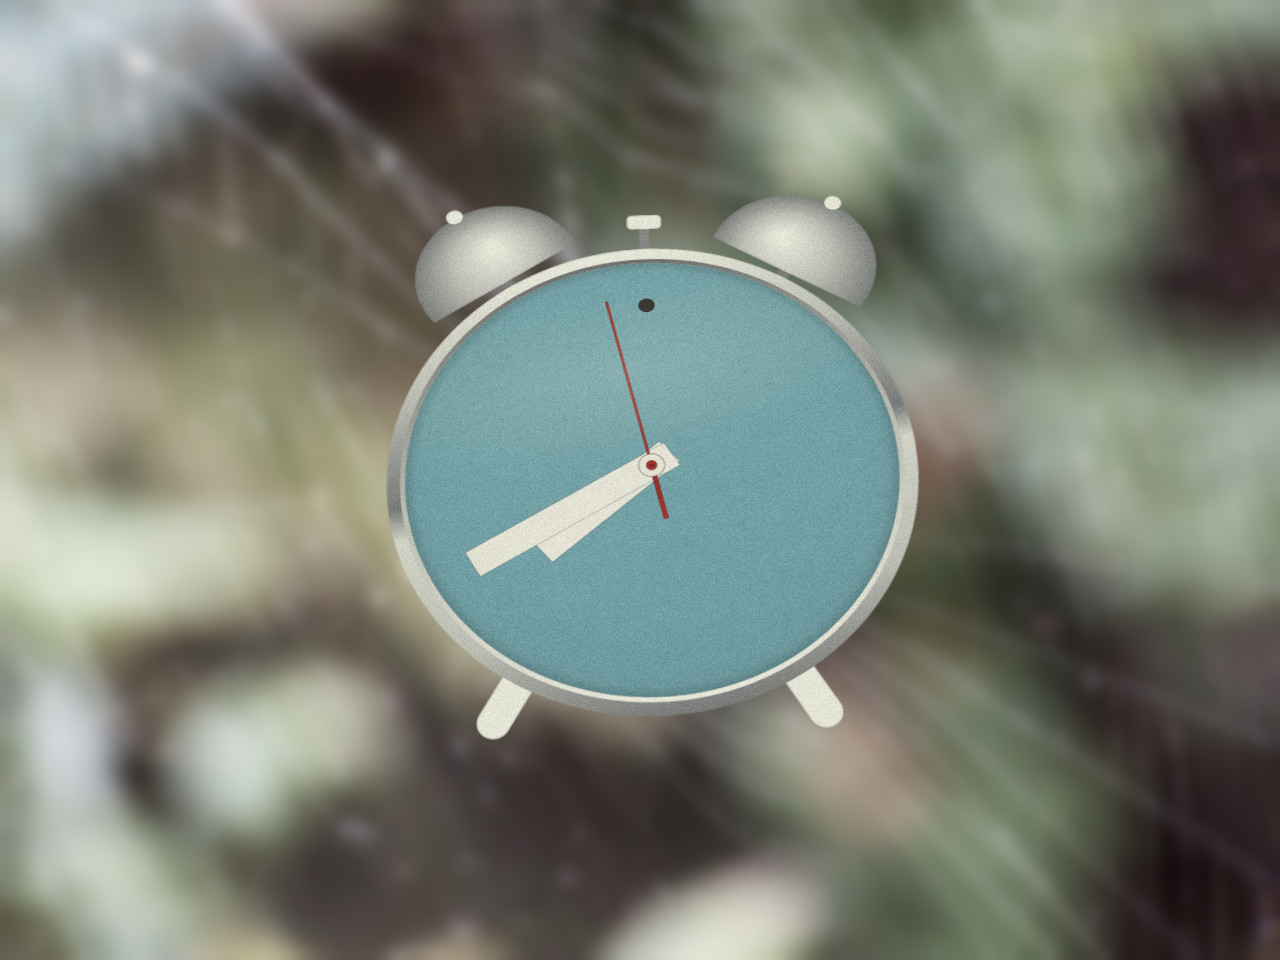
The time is 7:39:58
